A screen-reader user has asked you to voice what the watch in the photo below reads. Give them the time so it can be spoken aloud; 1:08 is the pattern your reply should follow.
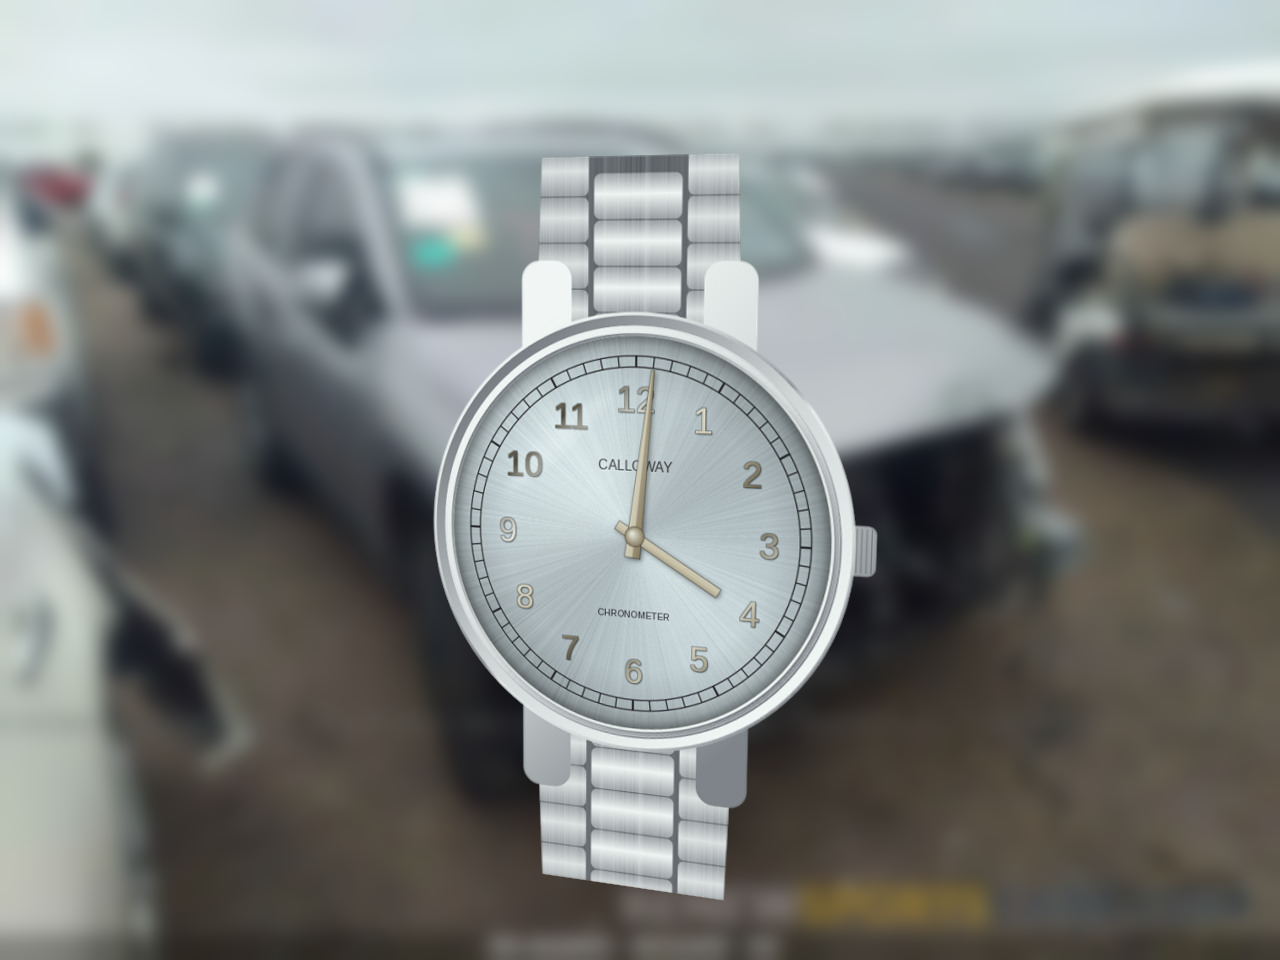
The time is 4:01
